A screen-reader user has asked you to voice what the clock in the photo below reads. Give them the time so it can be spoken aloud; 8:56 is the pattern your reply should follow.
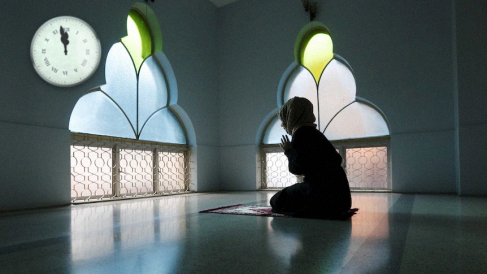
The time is 11:58
